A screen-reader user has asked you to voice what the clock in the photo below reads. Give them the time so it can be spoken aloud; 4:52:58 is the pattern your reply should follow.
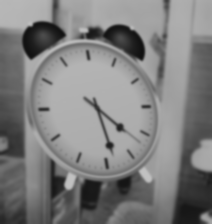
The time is 4:28:22
